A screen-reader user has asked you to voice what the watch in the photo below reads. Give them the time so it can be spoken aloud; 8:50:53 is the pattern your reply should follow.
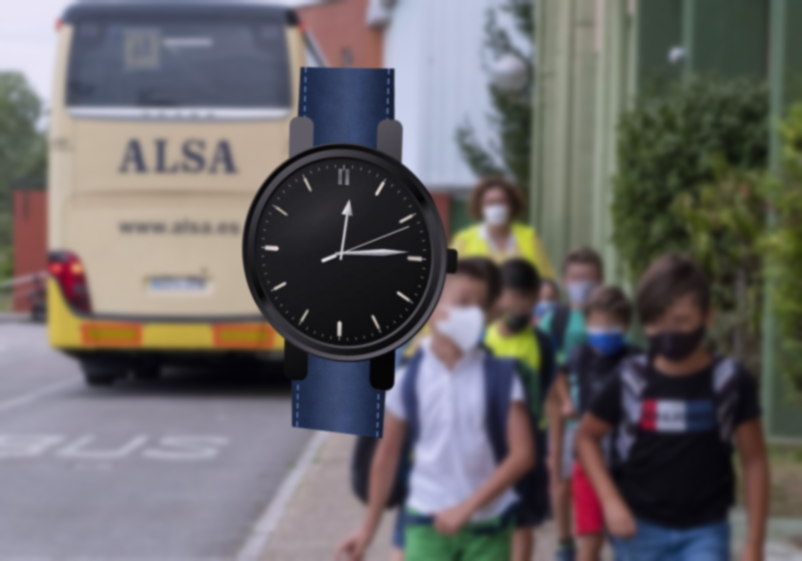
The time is 12:14:11
